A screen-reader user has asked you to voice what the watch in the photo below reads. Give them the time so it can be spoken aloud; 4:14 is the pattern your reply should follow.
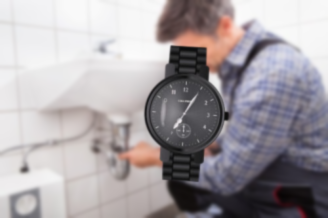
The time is 7:05
